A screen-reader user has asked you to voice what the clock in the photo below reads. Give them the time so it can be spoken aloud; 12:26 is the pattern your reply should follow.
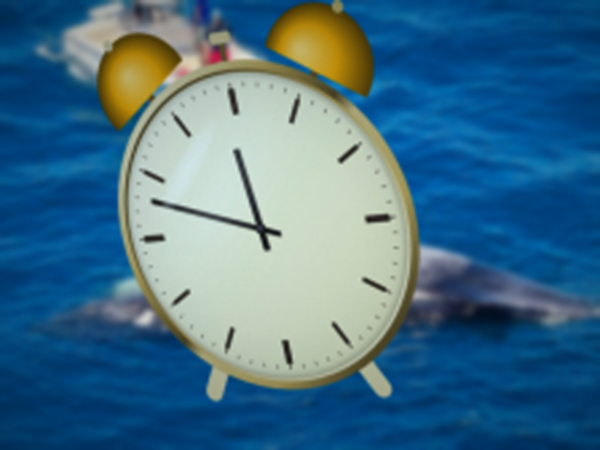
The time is 11:48
